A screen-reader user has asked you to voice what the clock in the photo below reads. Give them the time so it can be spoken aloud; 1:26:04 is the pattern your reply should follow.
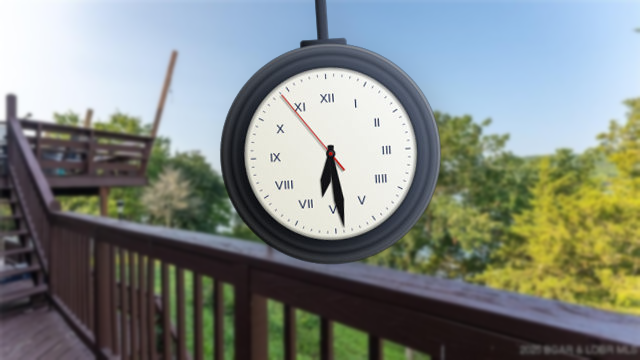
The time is 6:28:54
